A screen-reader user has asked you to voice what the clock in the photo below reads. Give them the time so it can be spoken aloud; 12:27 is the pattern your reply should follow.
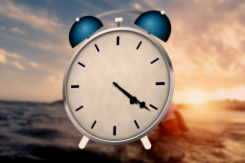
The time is 4:21
